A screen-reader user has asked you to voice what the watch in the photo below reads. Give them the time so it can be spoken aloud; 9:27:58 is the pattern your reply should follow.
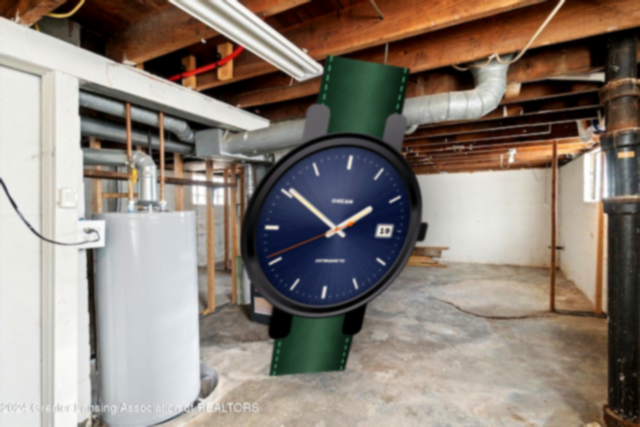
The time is 1:50:41
